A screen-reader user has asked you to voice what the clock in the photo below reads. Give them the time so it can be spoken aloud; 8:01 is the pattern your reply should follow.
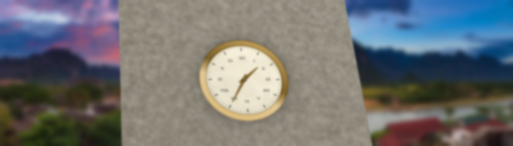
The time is 1:35
